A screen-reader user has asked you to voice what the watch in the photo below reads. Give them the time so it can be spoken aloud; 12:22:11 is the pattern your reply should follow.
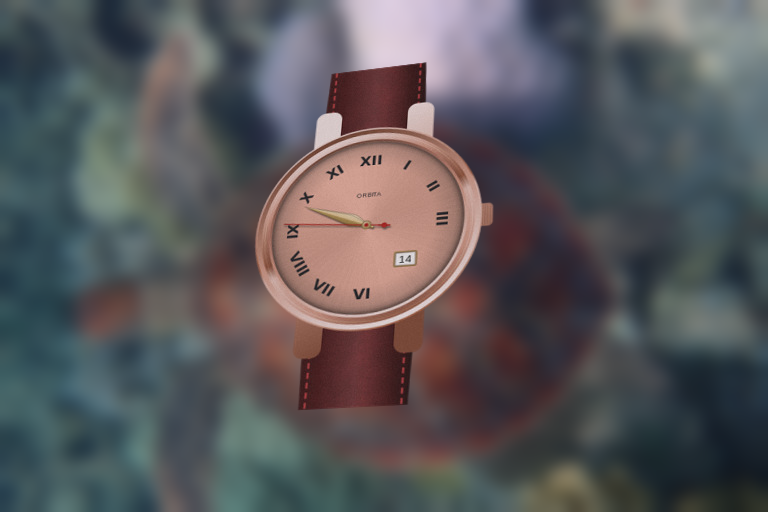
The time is 9:48:46
